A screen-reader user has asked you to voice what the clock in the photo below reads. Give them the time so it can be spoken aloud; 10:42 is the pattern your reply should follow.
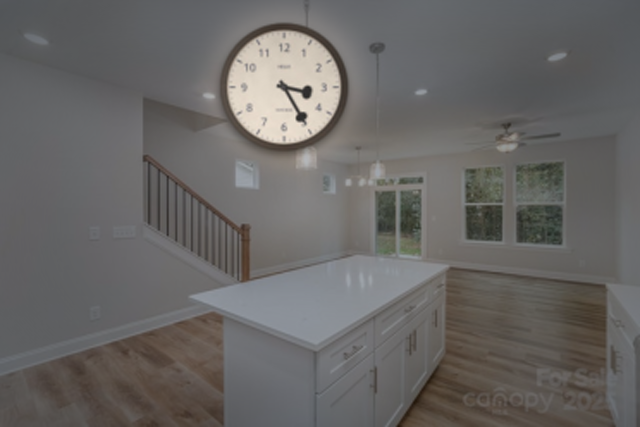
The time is 3:25
